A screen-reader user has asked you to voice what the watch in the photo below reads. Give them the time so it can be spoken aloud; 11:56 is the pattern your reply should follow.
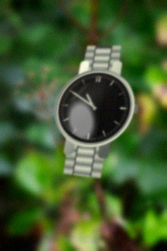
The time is 10:50
